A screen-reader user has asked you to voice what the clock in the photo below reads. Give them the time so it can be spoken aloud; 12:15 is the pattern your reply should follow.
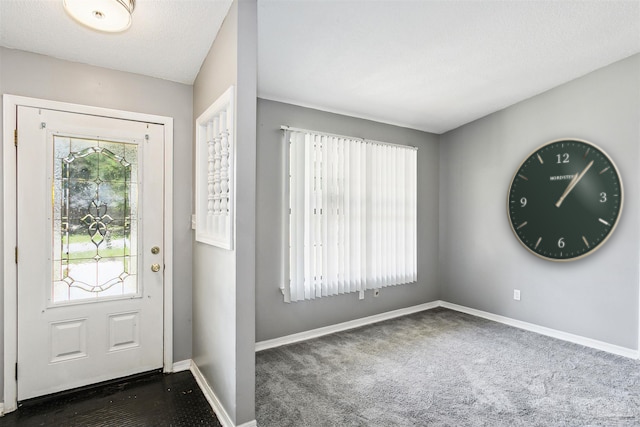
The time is 1:07
